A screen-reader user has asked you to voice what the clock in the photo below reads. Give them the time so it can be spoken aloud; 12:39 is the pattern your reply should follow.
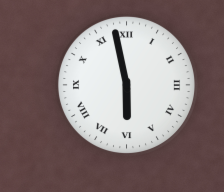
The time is 5:58
